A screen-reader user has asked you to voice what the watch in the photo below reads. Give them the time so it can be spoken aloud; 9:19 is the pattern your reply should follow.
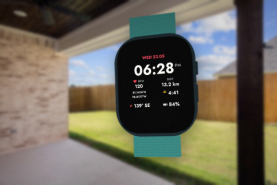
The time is 6:28
